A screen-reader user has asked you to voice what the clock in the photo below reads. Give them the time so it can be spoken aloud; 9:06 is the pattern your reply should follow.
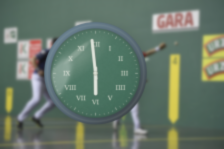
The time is 5:59
